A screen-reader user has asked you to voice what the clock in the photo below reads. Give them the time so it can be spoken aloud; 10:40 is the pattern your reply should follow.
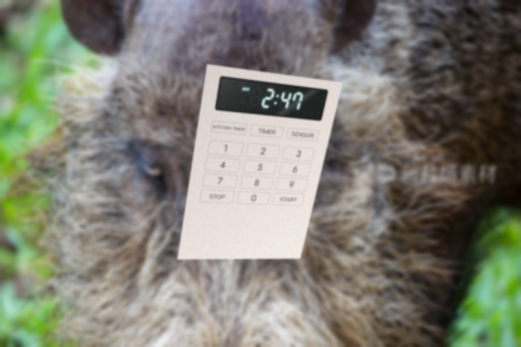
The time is 2:47
